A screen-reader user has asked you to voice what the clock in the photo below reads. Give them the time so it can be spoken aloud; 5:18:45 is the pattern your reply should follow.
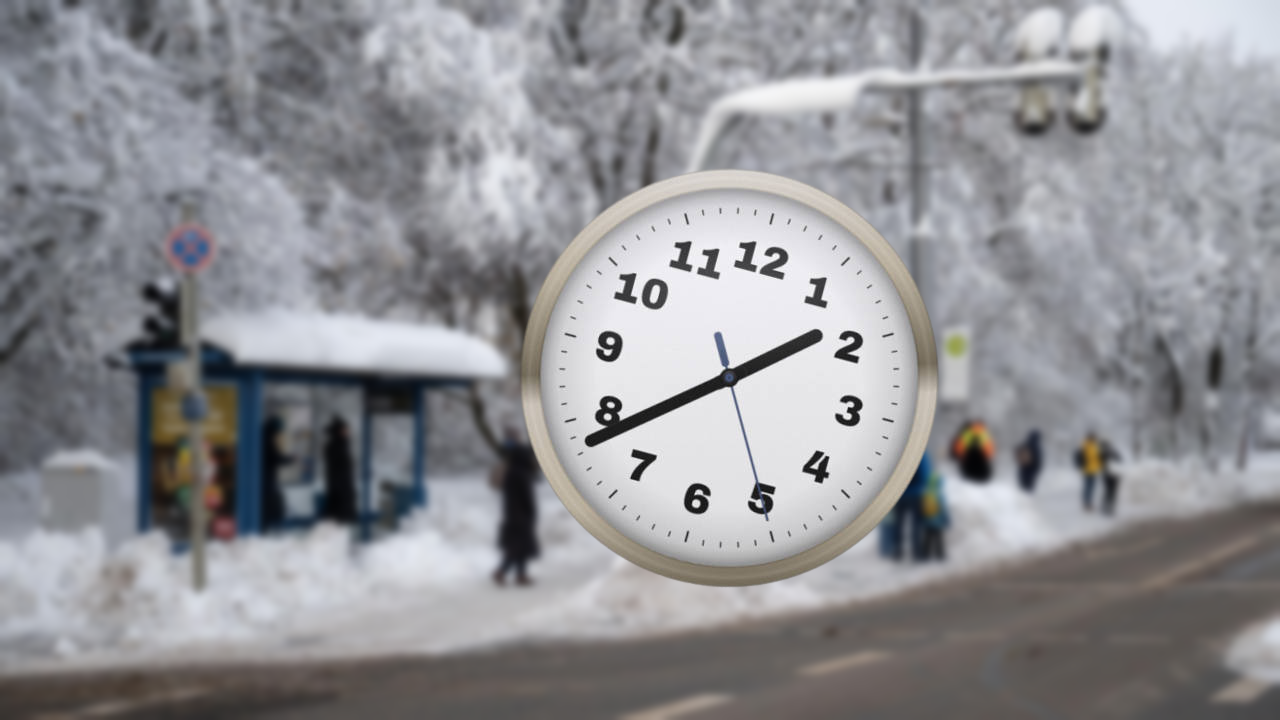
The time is 1:38:25
